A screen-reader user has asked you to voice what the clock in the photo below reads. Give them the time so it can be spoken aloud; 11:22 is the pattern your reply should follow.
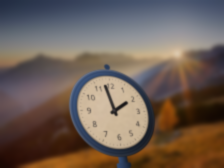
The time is 1:58
